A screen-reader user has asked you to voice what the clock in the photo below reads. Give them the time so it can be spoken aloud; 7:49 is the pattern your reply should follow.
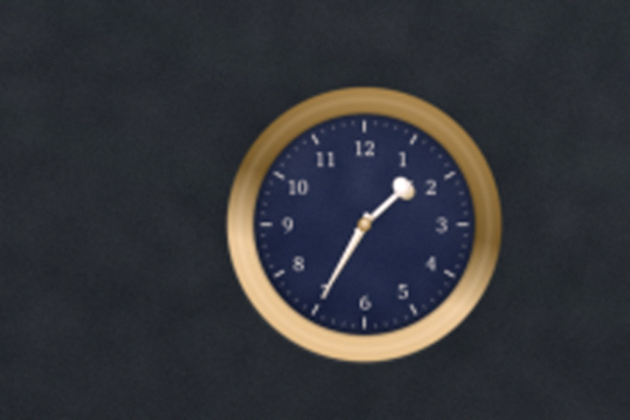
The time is 1:35
